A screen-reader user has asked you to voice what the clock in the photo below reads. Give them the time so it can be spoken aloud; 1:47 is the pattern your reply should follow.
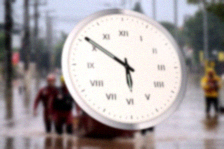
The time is 5:51
